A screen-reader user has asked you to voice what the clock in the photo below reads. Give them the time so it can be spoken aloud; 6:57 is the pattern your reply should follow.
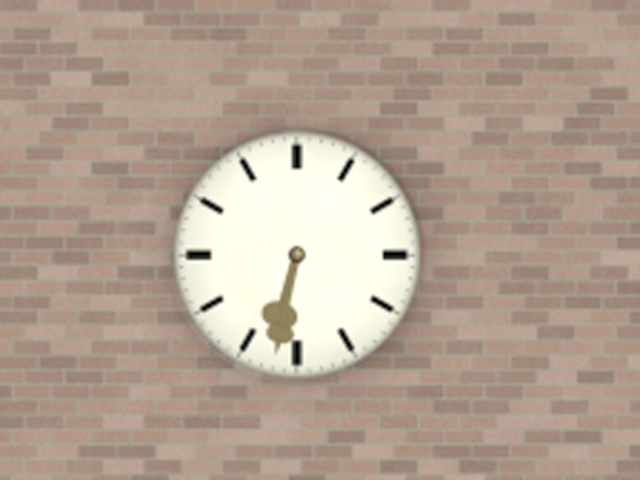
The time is 6:32
